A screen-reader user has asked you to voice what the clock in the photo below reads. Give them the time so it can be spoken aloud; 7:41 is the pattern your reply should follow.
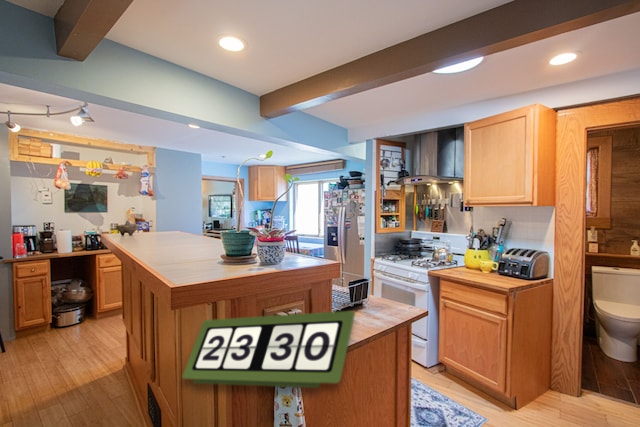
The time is 23:30
